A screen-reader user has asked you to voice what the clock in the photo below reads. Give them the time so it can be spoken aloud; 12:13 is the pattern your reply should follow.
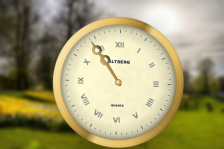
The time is 10:54
